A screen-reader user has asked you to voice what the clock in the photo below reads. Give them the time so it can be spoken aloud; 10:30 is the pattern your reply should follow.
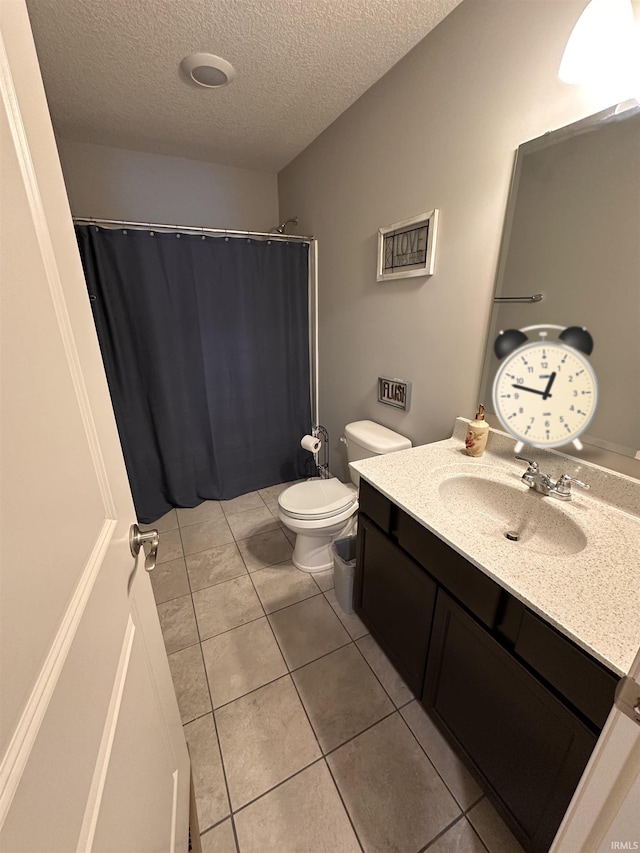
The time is 12:48
